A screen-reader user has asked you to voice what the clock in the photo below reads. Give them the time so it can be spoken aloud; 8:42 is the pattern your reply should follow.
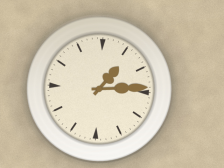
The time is 1:14
